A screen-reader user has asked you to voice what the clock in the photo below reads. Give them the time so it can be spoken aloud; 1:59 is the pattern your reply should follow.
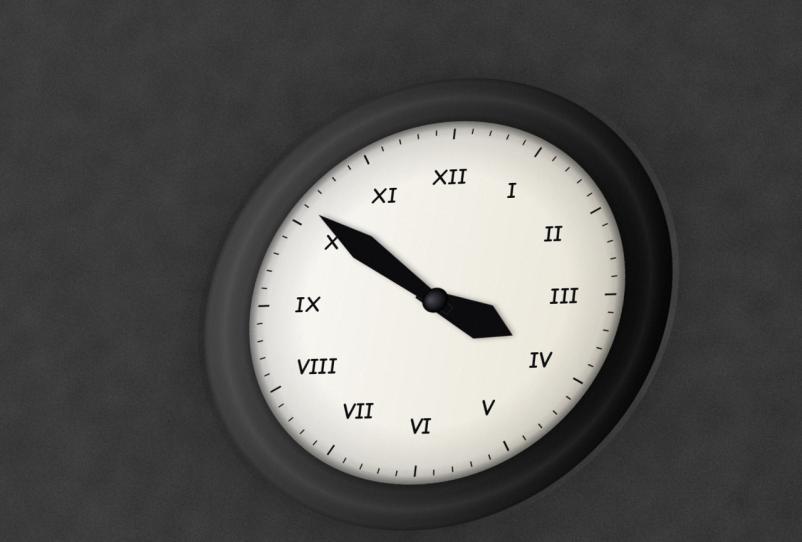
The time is 3:51
